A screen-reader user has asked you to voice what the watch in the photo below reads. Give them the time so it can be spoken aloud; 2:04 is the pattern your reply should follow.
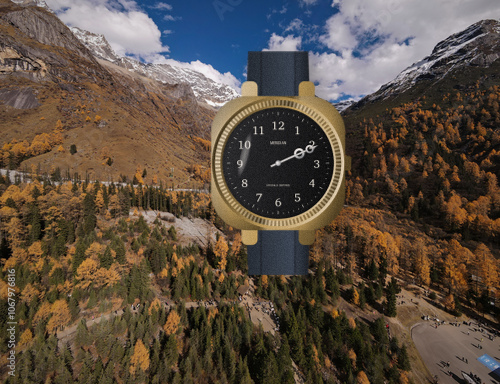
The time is 2:11
